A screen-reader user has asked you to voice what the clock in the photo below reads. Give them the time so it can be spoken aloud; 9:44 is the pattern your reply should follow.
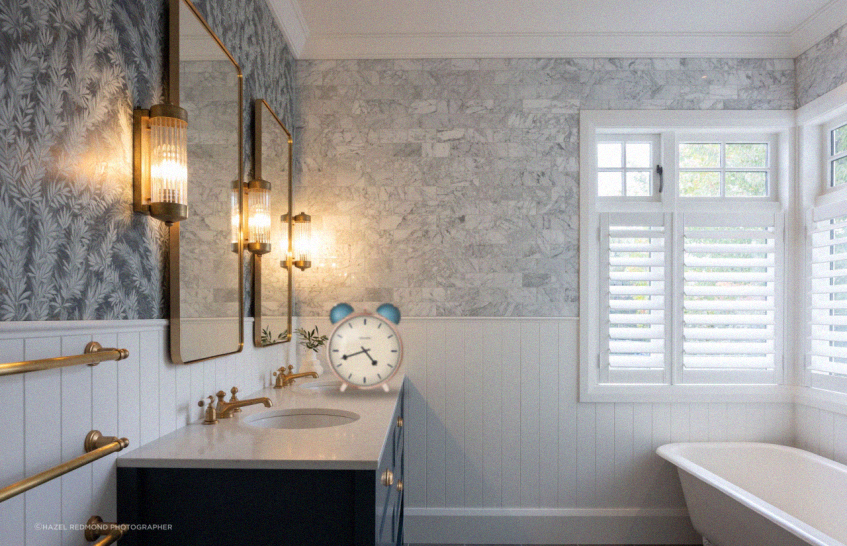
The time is 4:42
